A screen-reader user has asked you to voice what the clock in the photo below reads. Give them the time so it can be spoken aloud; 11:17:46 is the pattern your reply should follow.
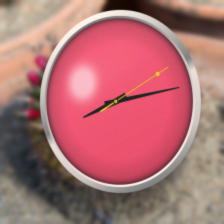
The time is 8:13:10
